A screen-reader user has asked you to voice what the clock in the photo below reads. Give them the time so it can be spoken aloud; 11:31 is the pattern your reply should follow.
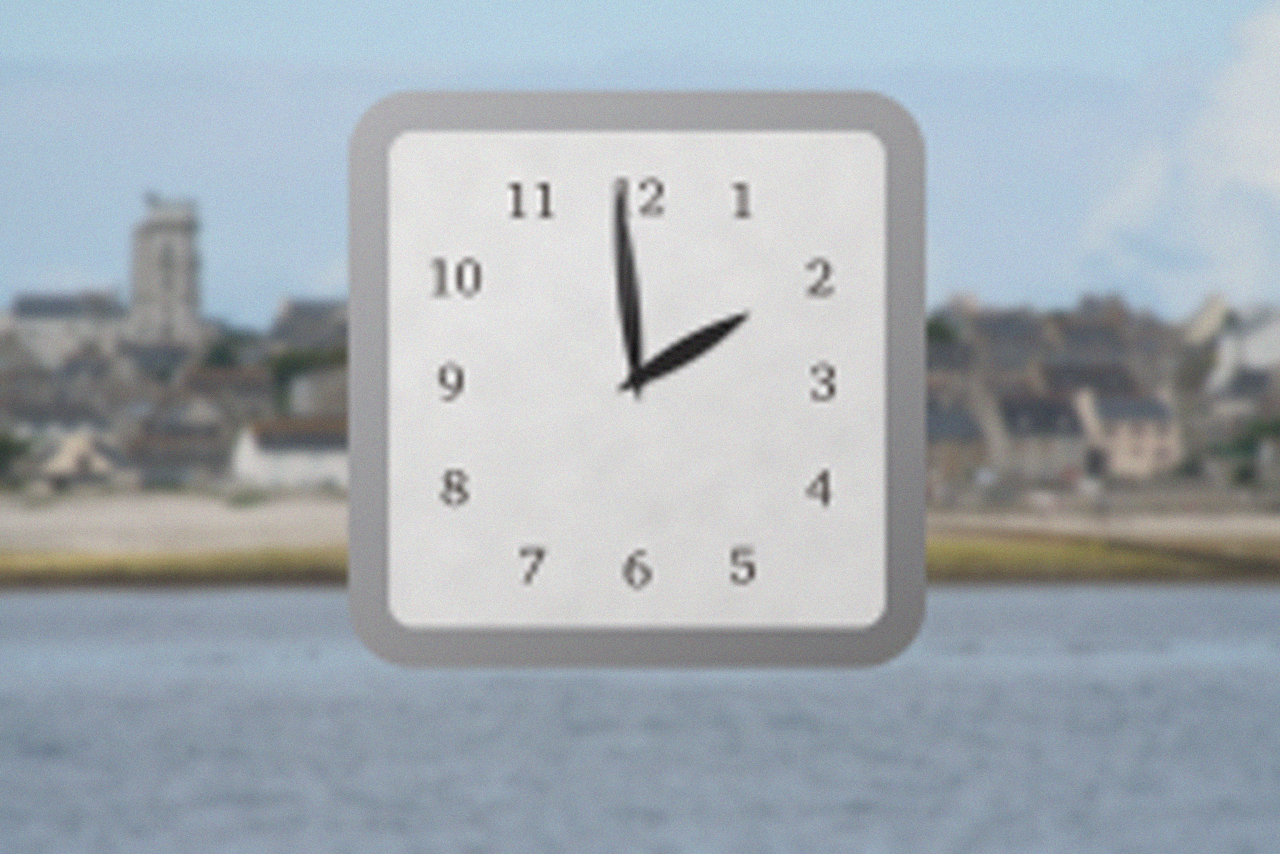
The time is 1:59
